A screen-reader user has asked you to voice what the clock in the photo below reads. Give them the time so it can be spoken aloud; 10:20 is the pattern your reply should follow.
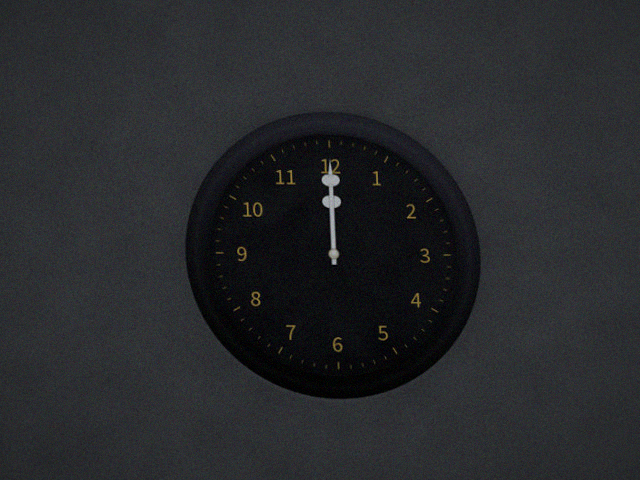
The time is 12:00
